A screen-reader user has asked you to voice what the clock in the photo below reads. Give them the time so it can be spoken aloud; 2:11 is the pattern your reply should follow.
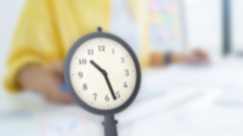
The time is 10:27
